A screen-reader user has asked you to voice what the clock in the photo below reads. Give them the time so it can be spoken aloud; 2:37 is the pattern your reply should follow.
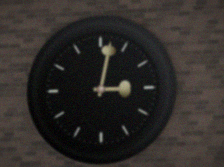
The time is 3:02
